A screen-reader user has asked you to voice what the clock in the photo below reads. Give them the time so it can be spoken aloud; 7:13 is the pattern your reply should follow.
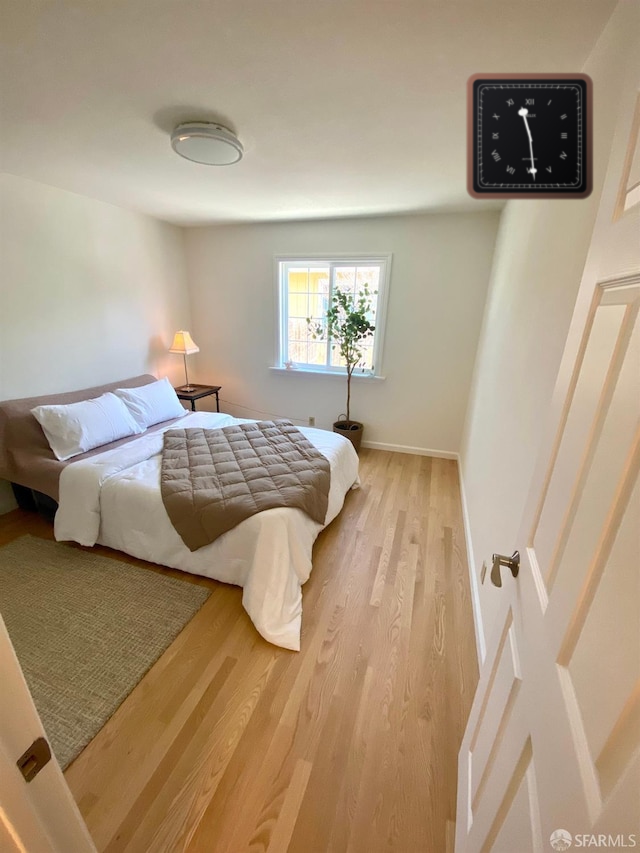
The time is 11:29
